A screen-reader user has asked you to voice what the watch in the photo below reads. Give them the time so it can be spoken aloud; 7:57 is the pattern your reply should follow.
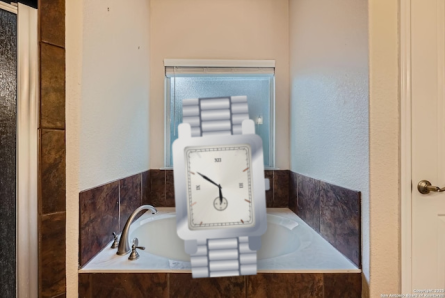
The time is 5:51
